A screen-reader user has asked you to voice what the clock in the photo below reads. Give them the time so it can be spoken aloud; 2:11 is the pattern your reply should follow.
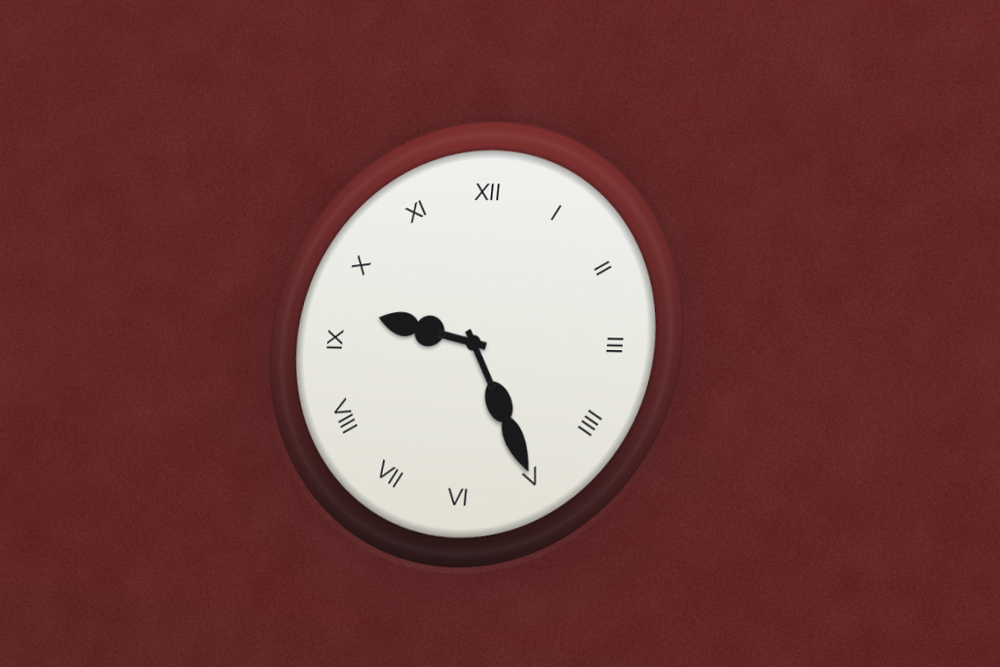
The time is 9:25
